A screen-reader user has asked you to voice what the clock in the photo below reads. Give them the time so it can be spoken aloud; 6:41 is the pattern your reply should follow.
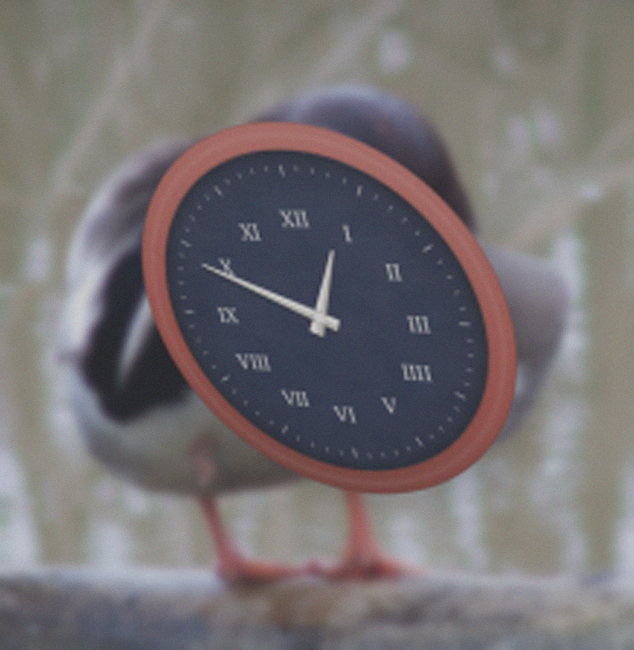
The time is 12:49
